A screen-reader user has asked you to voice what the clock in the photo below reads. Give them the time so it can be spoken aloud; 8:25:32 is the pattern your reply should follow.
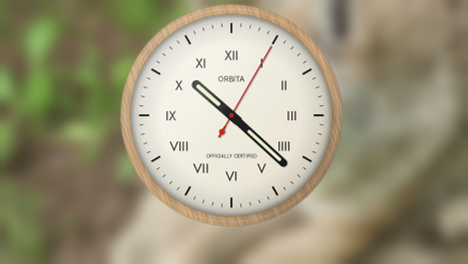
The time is 10:22:05
